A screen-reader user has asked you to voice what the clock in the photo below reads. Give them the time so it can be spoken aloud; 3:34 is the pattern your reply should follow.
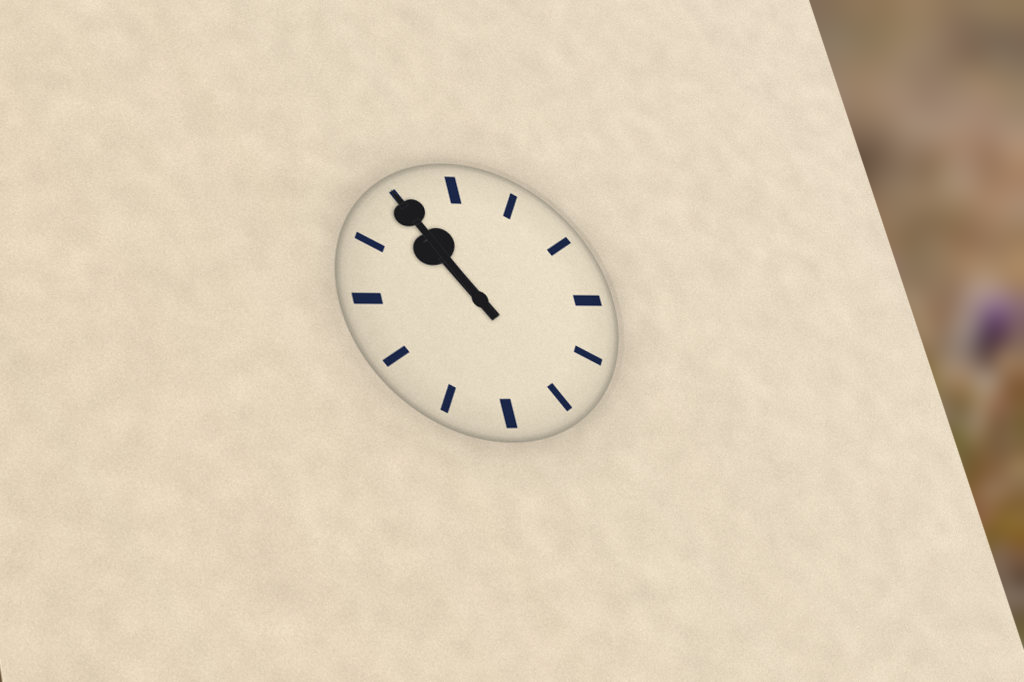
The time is 10:55
